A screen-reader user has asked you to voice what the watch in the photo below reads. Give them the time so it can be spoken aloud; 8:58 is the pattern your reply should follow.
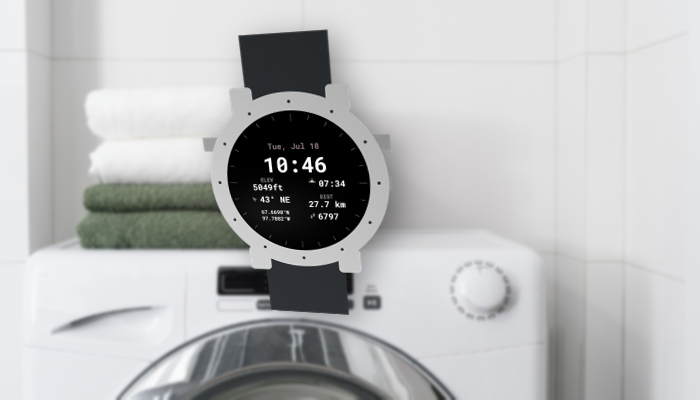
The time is 10:46
